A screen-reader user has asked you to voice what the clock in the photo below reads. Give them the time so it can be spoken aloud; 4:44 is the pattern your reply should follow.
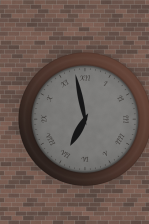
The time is 6:58
